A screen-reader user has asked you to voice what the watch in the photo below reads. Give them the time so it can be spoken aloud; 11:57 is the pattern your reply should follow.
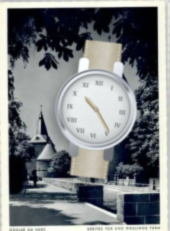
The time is 10:24
